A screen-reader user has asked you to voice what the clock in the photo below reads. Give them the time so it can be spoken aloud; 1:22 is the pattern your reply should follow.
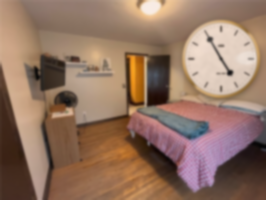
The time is 4:55
